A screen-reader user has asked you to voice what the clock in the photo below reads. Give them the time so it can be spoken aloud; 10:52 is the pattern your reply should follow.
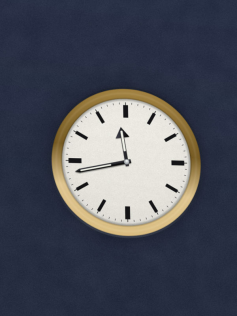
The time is 11:43
